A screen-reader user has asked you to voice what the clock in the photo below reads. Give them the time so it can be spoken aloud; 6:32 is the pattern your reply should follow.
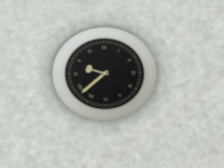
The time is 9:38
